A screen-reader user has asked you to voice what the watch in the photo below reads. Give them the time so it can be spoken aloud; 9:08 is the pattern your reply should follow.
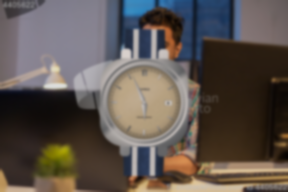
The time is 5:56
